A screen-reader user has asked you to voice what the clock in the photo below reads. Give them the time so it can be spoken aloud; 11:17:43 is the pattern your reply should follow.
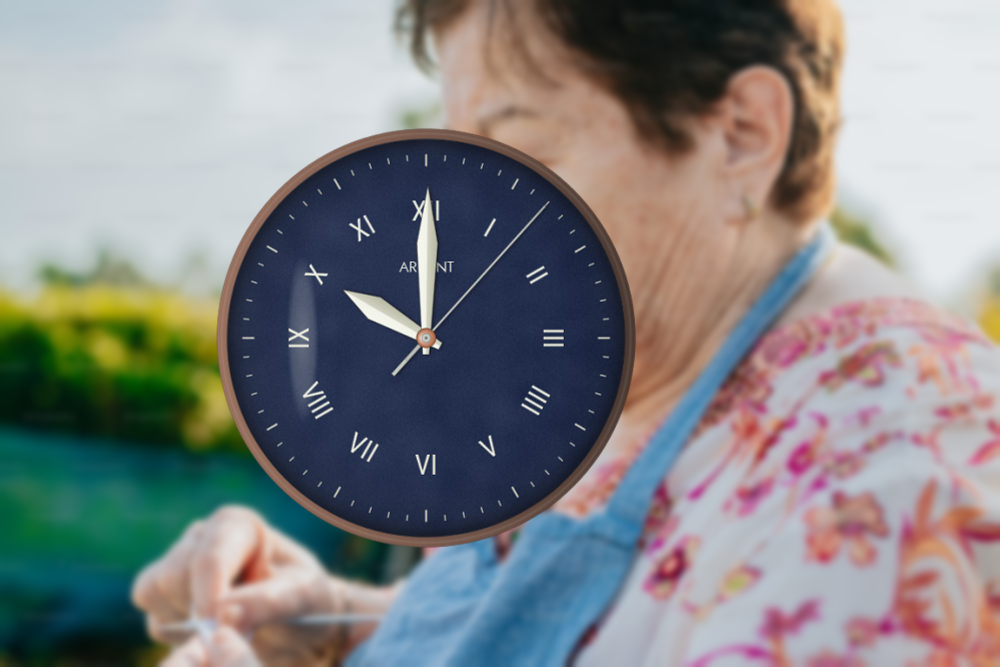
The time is 10:00:07
